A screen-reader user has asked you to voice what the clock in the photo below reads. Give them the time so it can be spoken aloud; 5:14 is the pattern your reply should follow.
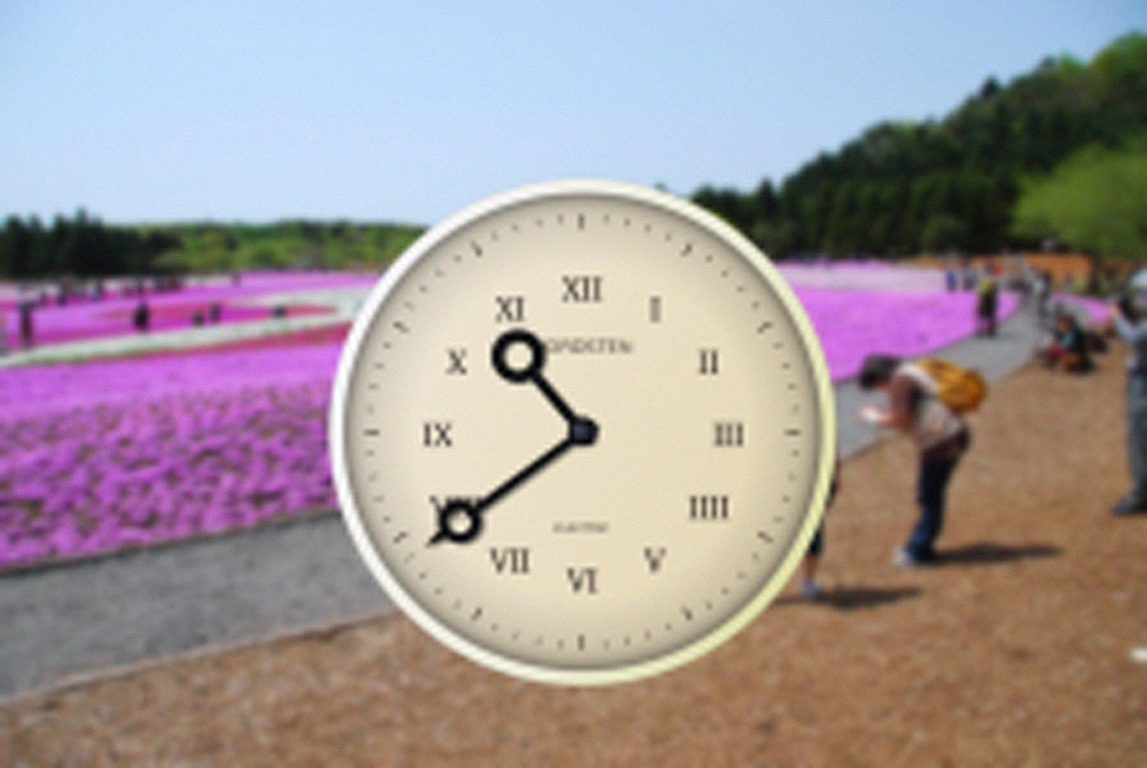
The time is 10:39
